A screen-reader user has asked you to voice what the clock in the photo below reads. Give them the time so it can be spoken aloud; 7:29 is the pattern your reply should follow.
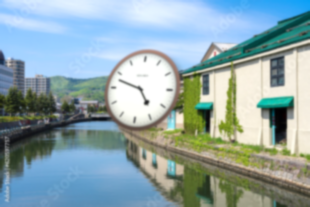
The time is 4:48
